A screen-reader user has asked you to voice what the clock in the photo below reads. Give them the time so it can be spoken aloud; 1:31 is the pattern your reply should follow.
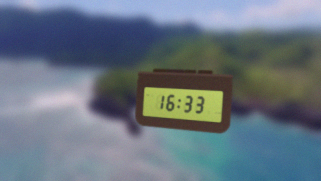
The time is 16:33
